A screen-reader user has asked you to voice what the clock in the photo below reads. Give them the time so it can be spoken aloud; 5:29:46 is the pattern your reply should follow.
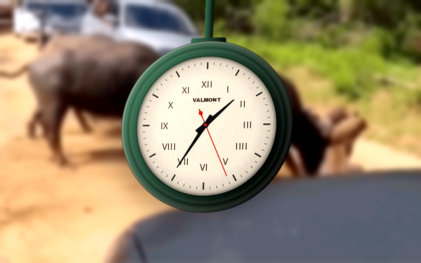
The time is 1:35:26
